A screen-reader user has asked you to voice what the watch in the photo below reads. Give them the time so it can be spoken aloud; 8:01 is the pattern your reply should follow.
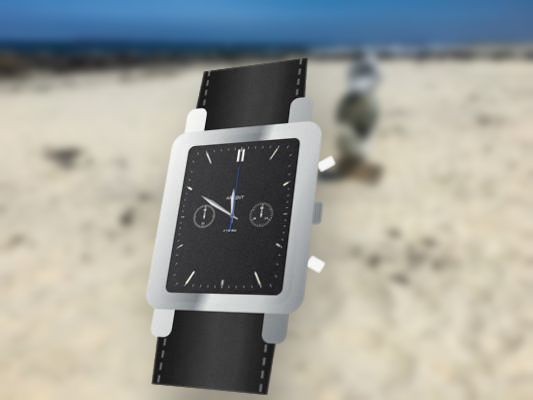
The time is 11:50
